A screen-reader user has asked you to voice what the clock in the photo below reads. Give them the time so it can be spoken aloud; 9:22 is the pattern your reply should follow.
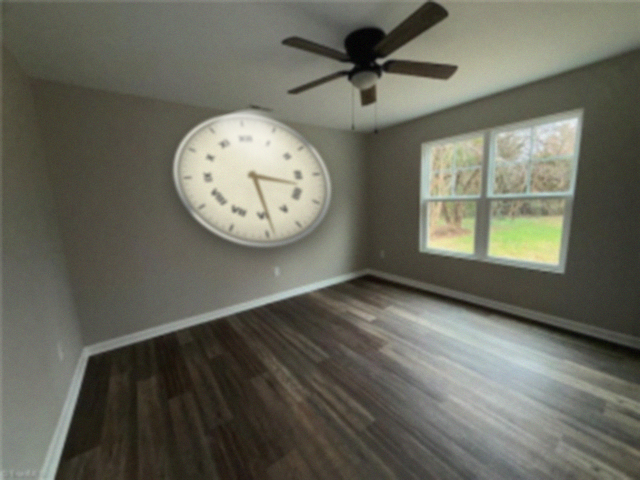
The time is 3:29
